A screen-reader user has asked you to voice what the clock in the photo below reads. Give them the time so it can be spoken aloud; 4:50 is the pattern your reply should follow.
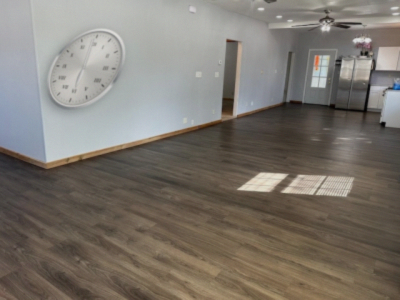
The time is 5:59
